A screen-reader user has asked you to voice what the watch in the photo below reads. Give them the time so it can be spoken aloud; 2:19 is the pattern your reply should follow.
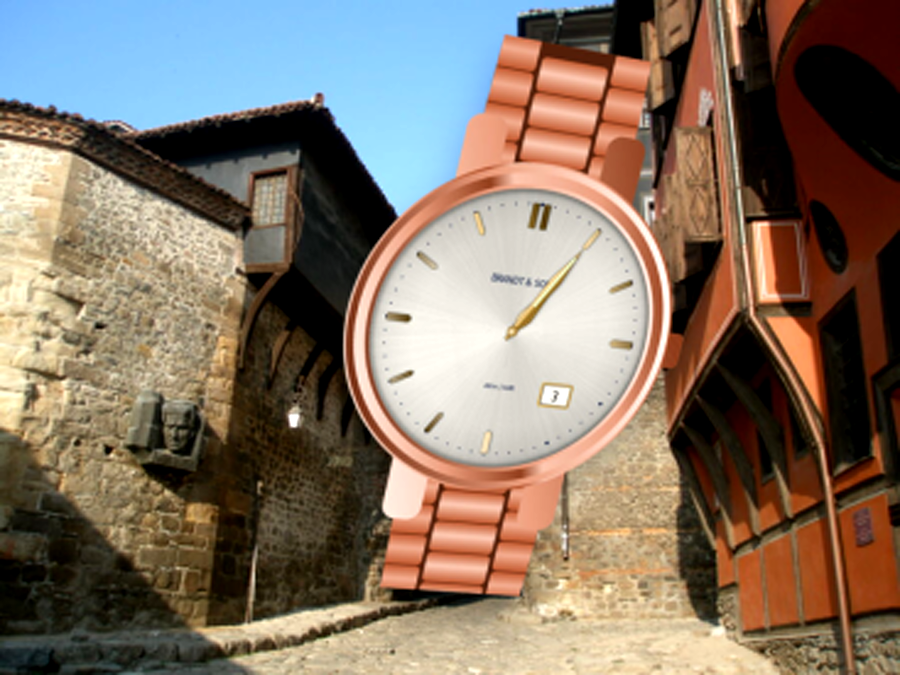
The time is 1:05
